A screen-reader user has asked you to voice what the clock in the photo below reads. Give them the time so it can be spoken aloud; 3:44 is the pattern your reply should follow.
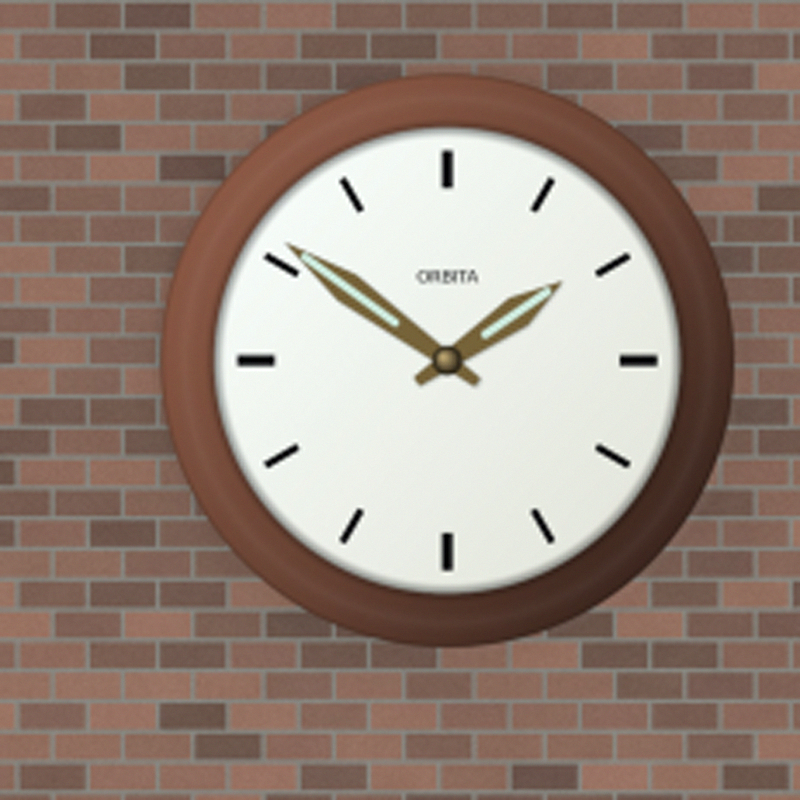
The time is 1:51
